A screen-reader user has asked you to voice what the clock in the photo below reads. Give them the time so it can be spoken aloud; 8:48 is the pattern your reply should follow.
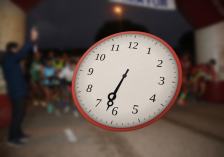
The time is 6:32
